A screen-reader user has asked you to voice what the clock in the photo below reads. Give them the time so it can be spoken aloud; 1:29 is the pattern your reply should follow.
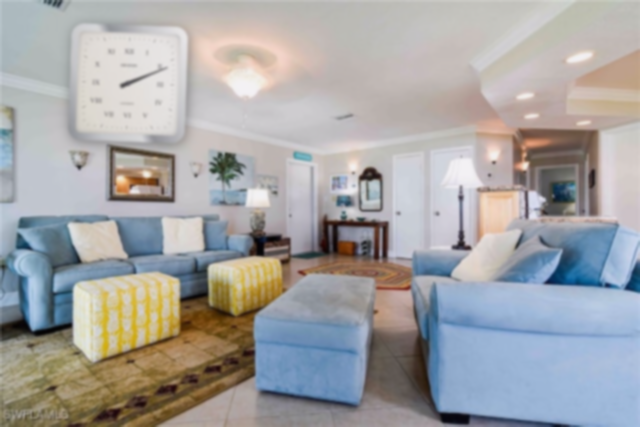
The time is 2:11
